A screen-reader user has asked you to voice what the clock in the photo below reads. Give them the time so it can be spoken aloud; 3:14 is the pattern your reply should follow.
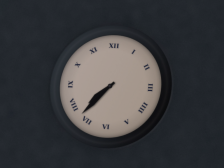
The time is 7:37
